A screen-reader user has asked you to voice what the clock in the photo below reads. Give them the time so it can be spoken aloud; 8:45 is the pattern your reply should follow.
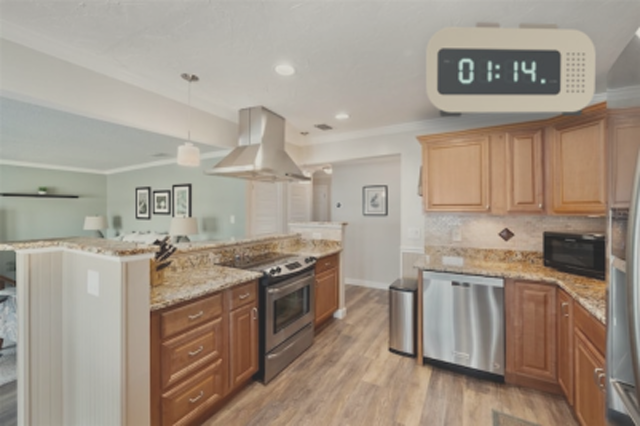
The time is 1:14
